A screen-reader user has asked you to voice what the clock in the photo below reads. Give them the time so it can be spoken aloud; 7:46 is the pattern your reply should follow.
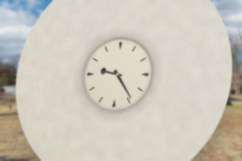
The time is 9:24
